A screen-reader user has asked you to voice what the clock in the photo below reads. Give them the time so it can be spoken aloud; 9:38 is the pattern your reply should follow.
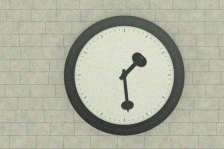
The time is 1:29
